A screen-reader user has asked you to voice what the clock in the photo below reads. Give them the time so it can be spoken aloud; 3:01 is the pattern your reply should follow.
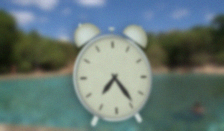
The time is 7:24
